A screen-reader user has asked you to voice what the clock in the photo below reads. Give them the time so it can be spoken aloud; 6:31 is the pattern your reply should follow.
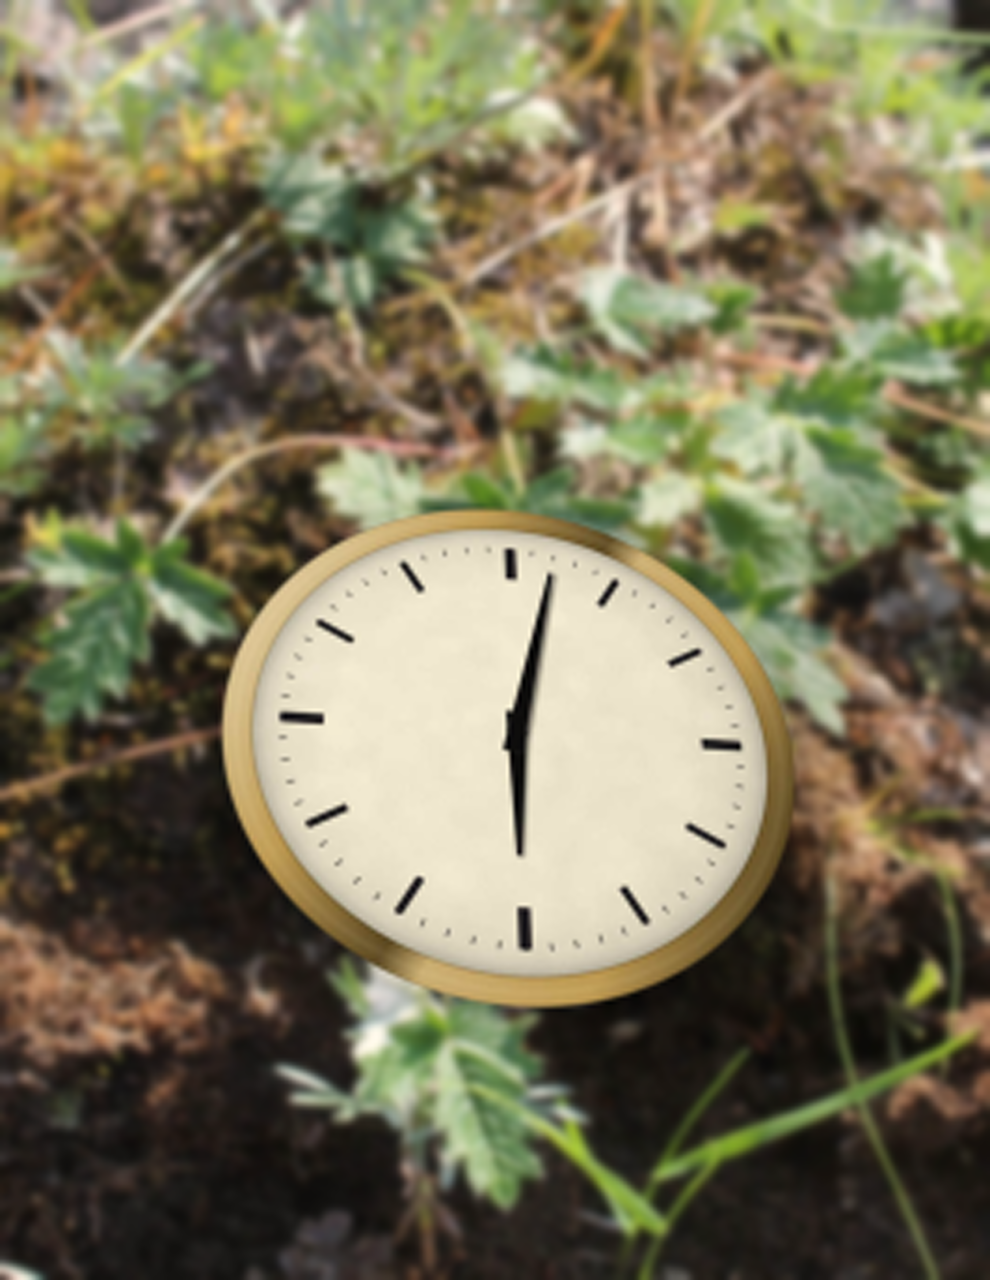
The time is 6:02
